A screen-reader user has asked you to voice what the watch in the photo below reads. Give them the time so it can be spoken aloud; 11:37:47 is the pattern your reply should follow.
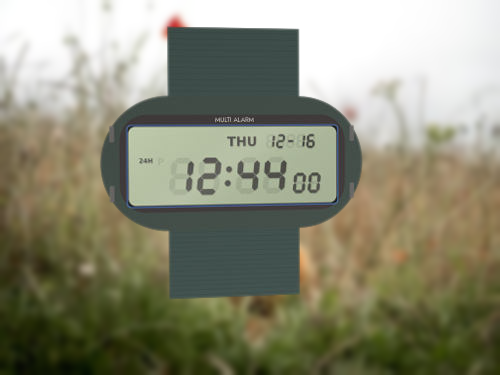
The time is 12:44:00
